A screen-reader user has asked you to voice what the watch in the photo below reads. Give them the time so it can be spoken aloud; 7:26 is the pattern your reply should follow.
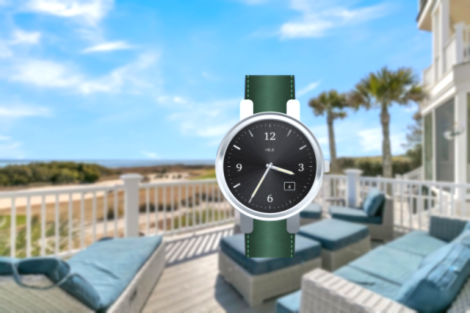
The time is 3:35
